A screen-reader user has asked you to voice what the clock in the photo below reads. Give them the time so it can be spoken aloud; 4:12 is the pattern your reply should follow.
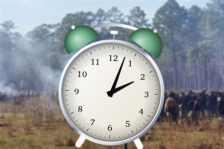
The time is 2:03
